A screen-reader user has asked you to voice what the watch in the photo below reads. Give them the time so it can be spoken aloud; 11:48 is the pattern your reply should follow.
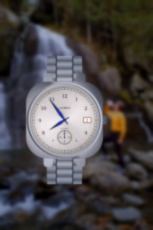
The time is 7:54
